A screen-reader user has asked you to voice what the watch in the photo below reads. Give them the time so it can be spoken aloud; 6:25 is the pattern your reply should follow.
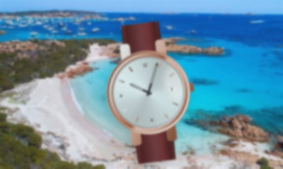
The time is 10:04
